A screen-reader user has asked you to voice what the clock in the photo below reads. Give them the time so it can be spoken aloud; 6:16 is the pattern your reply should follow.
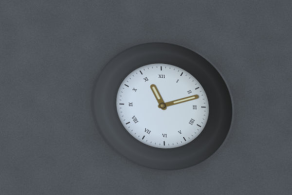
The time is 11:12
